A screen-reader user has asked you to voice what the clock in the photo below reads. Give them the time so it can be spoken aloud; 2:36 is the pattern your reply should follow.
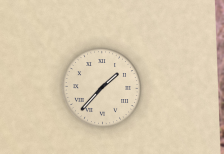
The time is 1:37
